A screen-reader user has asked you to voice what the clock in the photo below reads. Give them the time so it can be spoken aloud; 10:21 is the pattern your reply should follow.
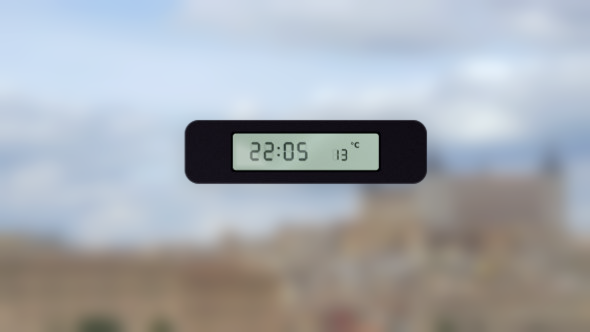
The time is 22:05
